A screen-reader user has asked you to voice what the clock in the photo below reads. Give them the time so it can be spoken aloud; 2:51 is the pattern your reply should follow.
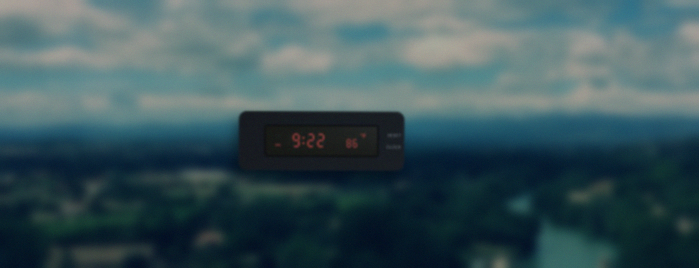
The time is 9:22
